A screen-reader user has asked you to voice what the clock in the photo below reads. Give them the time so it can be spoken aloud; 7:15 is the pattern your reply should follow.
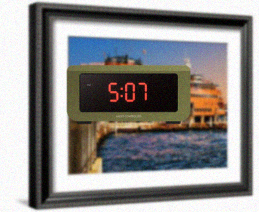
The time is 5:07
